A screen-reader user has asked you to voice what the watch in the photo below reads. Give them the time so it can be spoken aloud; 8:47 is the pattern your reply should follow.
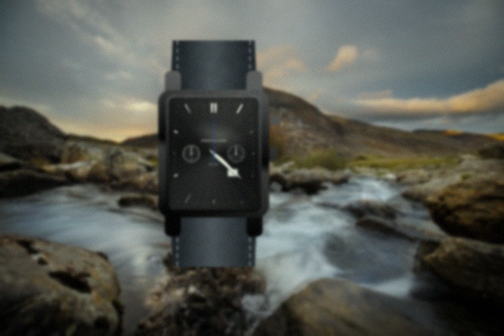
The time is 4:22
